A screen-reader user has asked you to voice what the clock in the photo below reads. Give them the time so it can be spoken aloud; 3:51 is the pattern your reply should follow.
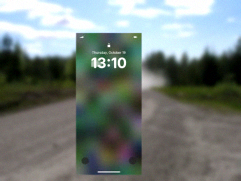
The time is 13:10
